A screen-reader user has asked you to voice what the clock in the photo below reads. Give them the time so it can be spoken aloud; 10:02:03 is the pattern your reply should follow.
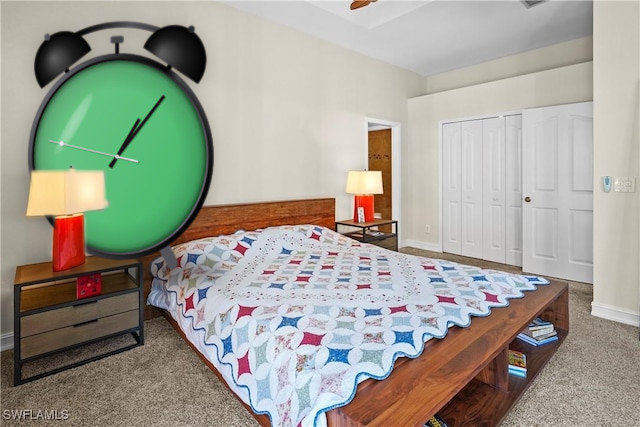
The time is 1:06:47
